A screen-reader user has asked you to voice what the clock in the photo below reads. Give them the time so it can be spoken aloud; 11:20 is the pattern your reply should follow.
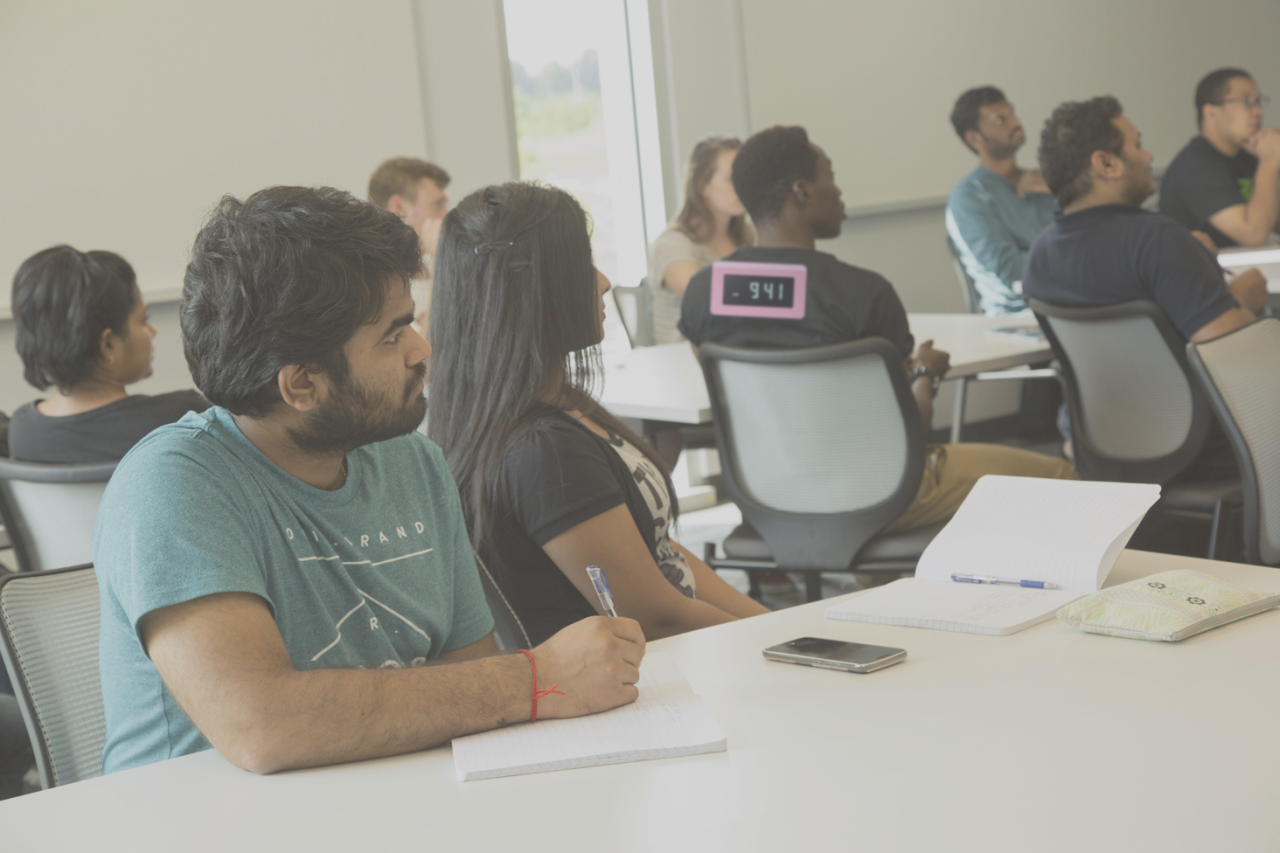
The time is 9:41
